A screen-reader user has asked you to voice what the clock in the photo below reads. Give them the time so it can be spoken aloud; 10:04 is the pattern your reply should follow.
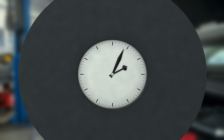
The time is 2:04
